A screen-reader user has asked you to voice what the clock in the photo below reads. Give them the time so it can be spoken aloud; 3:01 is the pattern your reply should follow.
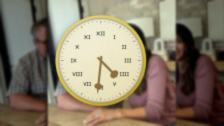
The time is 4:31
